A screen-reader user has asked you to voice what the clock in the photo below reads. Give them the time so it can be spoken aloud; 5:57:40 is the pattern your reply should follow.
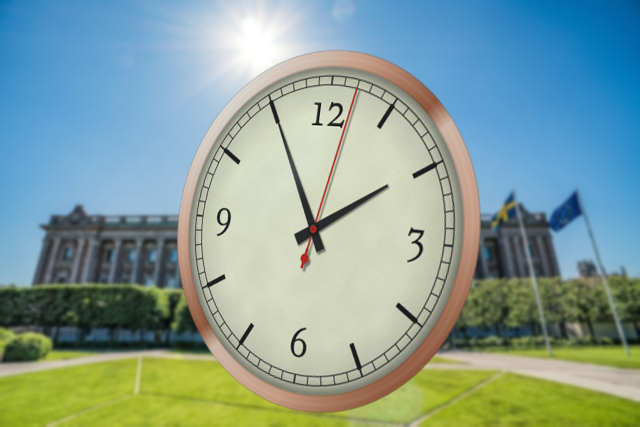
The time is 1:55:02
